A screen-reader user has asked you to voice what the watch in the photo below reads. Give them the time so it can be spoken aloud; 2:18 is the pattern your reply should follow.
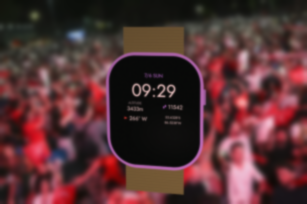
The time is 9:29
